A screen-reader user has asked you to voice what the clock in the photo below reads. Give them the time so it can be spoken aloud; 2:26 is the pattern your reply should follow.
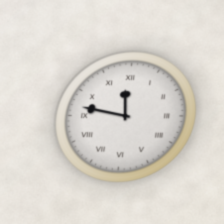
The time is 11:47
